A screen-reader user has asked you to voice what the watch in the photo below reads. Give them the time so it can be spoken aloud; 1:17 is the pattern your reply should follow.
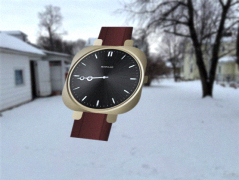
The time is 8:44
